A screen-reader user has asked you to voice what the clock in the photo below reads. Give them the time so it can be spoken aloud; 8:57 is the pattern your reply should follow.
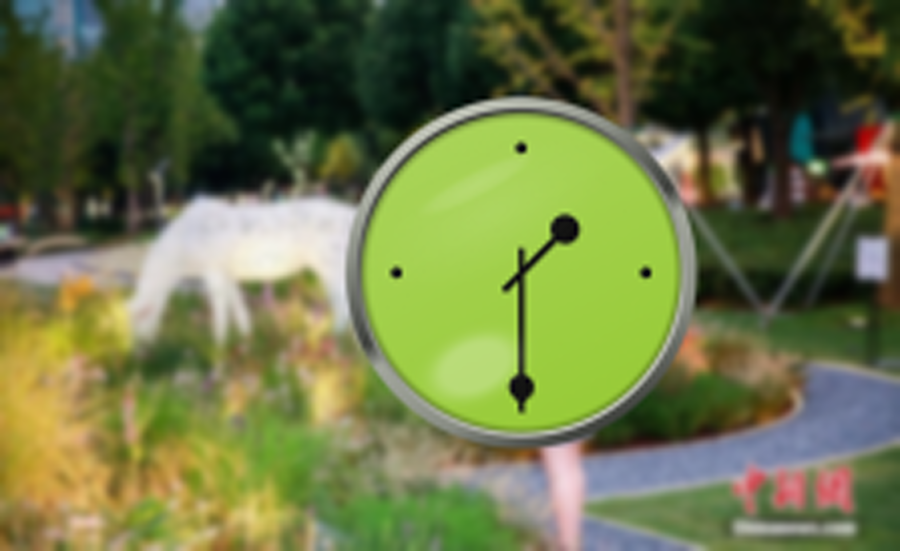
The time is 1:30
